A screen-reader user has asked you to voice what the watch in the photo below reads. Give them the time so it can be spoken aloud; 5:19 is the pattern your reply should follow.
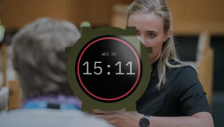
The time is 15:11
